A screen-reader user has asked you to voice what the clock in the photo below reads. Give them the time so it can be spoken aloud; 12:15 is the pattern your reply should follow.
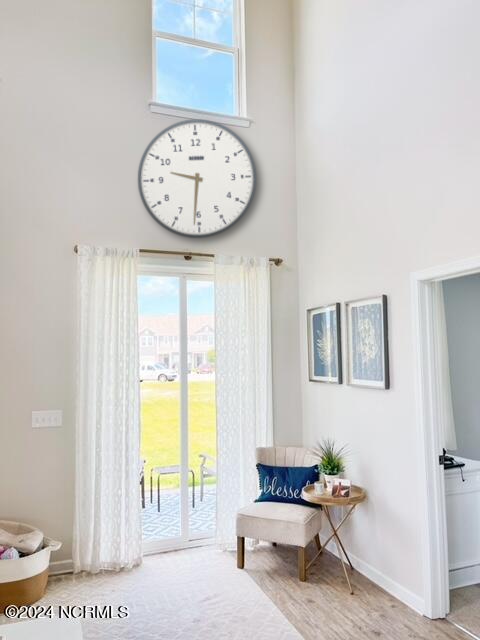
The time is 9:31
